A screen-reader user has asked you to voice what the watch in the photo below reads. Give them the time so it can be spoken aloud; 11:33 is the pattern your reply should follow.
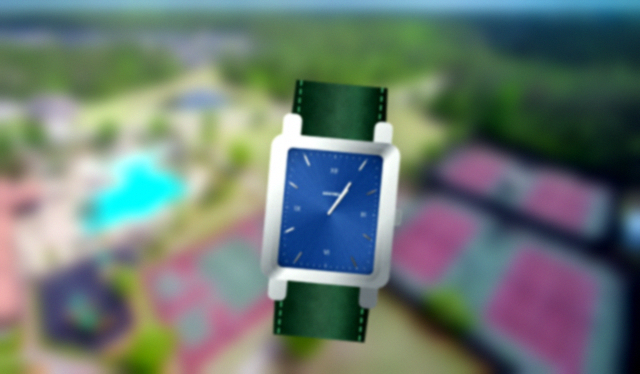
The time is 1:05
